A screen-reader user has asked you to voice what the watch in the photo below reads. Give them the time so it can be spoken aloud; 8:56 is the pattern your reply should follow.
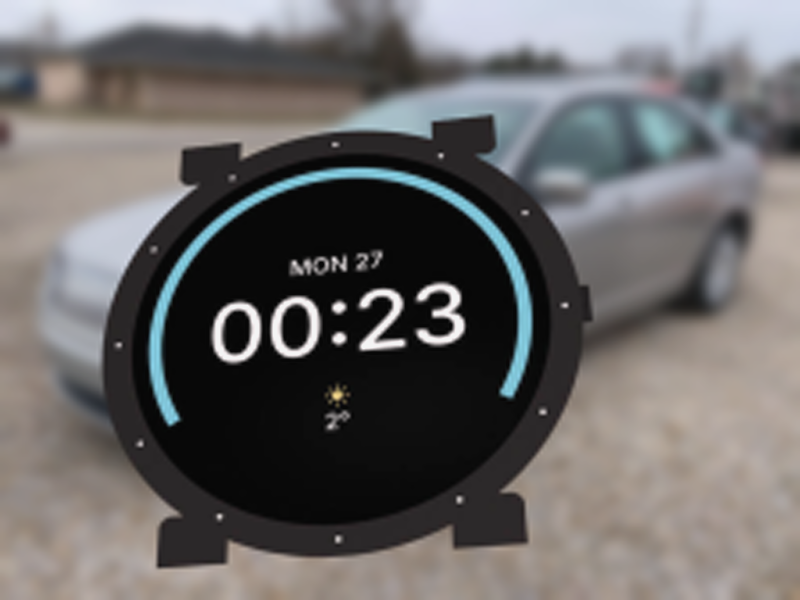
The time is 0:23
